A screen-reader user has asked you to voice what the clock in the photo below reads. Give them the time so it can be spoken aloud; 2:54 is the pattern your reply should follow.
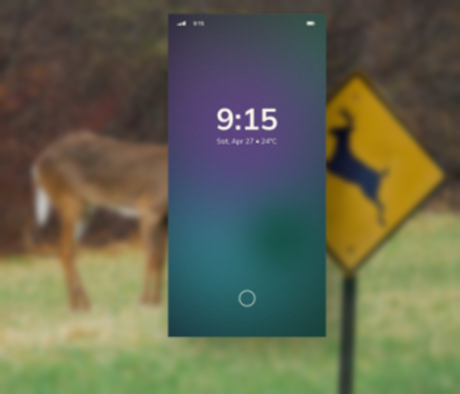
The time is 9:15
